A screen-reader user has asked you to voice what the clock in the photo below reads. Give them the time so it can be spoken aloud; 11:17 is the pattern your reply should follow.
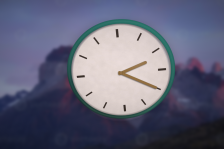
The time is 2:20
